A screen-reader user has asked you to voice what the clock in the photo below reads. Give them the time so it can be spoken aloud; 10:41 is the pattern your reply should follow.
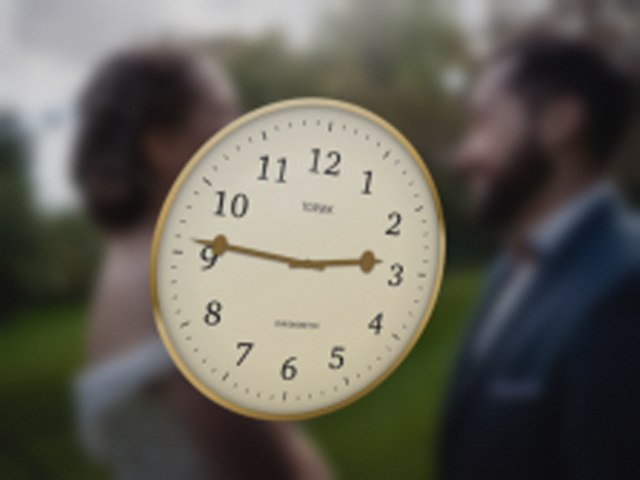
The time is 2:46
